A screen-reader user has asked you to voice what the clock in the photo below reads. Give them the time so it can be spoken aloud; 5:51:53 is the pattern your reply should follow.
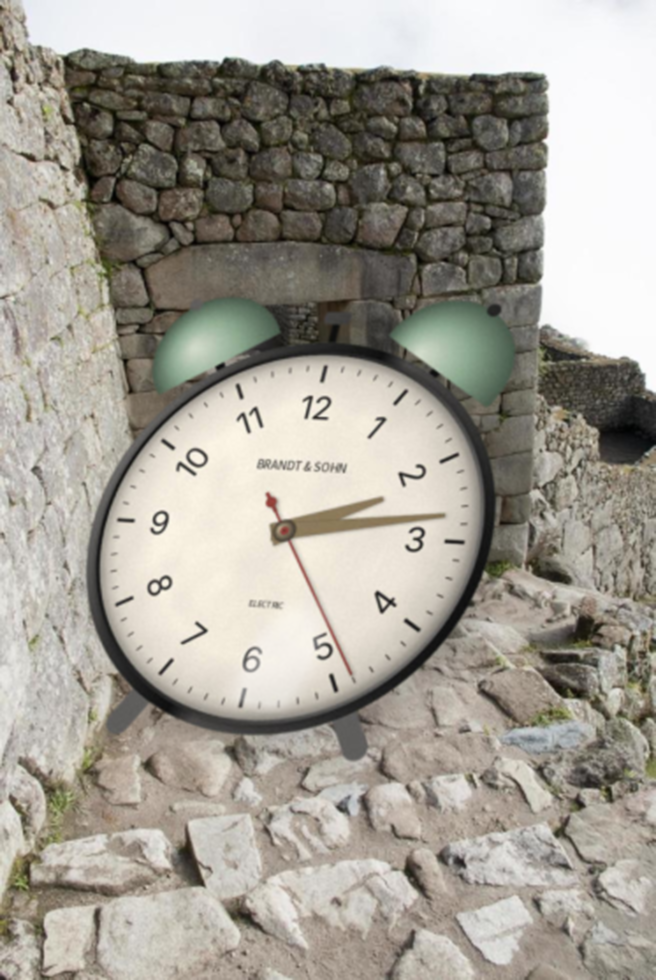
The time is 2:13:24
